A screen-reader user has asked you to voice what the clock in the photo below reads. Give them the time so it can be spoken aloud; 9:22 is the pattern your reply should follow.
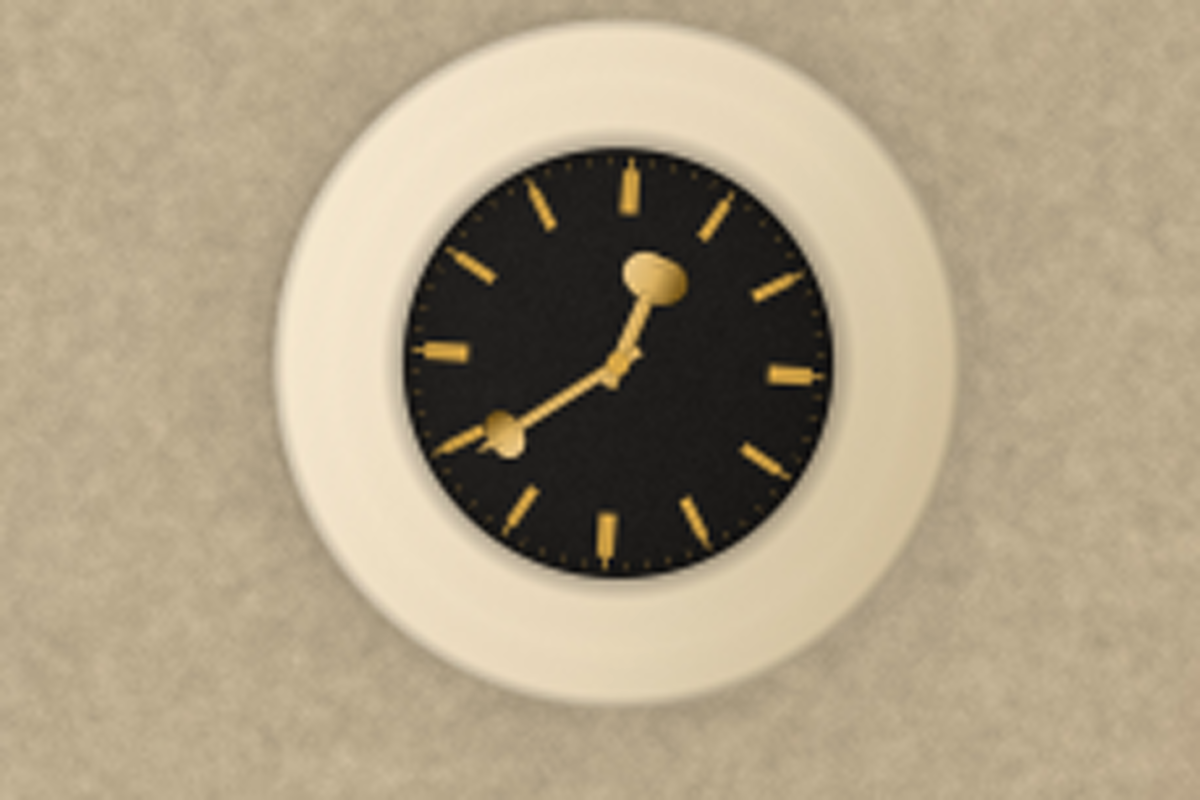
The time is 12:39
